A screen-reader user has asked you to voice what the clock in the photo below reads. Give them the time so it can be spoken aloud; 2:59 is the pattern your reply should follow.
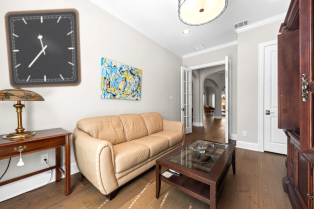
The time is 11:37
